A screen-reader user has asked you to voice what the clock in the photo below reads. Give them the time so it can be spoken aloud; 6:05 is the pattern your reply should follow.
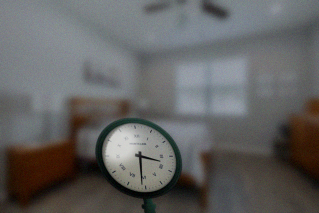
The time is 3:31
